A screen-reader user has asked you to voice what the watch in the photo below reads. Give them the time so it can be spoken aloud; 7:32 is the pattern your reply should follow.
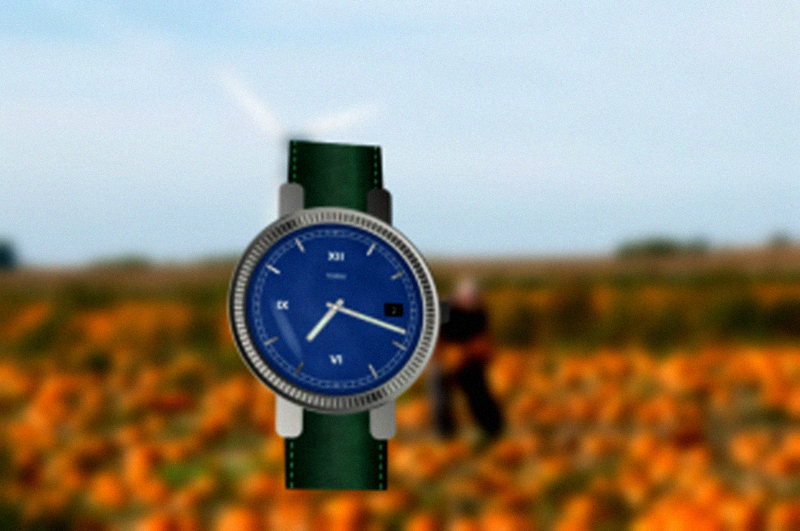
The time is 7:18
